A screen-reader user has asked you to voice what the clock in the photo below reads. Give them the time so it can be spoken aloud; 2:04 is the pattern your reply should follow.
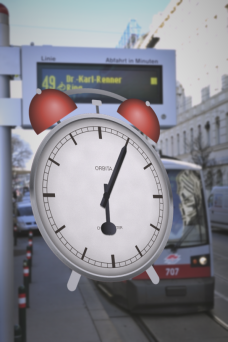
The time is 6:05
